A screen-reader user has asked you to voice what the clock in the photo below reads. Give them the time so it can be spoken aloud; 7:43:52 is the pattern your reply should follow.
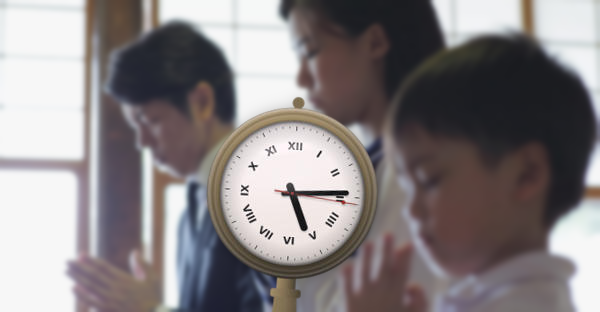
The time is 5:14:16
